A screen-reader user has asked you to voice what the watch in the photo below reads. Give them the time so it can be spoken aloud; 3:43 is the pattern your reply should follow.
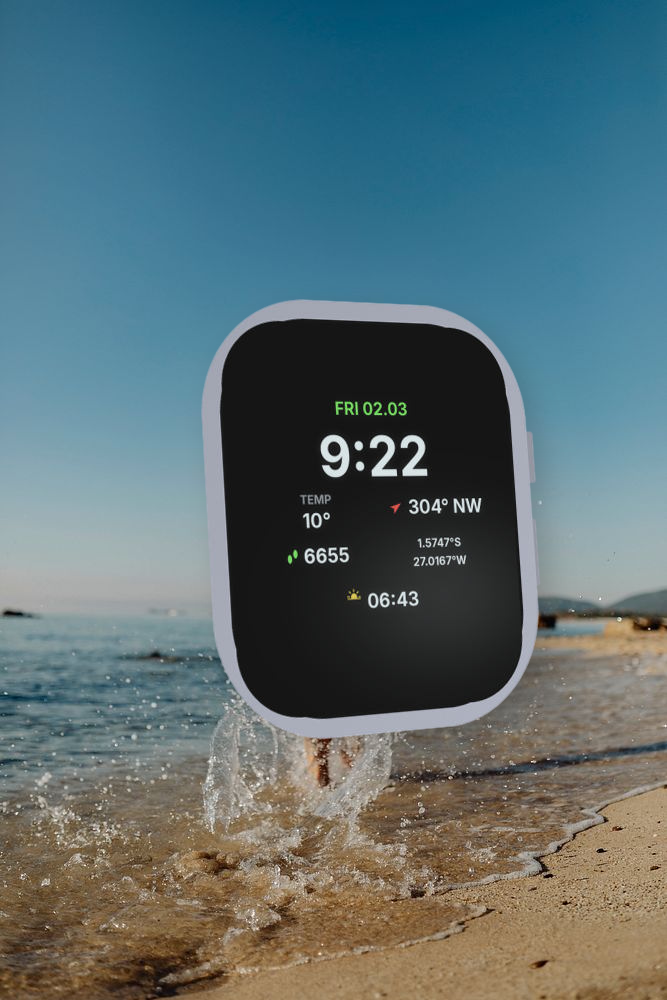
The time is 9:22
